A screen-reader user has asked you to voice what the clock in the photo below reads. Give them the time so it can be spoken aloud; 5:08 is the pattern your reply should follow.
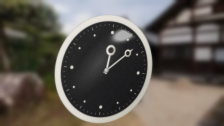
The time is 12:08
